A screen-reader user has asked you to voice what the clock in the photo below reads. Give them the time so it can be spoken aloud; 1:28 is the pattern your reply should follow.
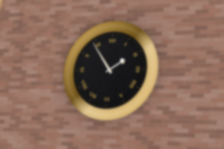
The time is 1:54
